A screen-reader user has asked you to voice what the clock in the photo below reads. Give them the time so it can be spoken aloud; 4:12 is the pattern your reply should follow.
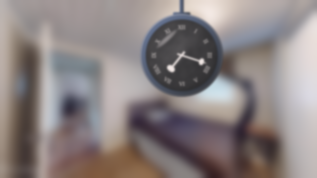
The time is 7:18
